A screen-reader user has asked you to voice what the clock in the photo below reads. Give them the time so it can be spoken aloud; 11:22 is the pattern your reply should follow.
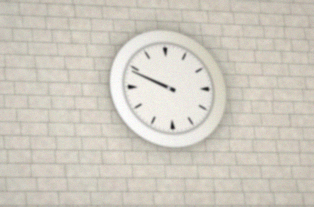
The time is 9:49
